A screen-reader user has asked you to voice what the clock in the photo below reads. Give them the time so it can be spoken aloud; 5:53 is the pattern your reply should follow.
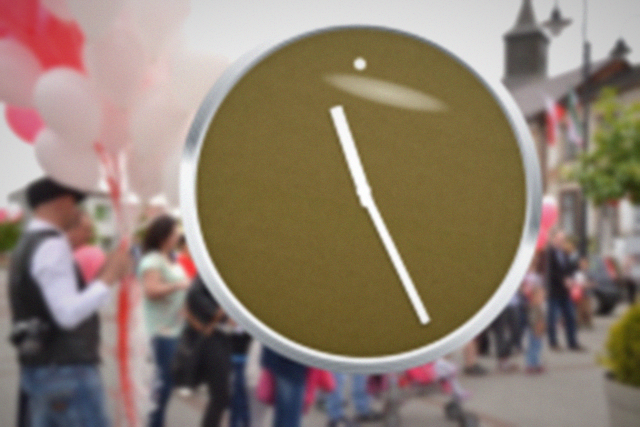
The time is 11:26
